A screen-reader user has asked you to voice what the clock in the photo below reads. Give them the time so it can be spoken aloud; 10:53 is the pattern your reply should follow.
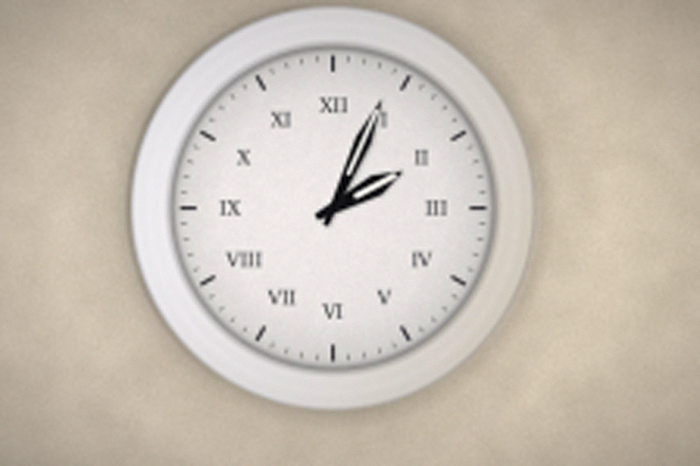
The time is 2:04
